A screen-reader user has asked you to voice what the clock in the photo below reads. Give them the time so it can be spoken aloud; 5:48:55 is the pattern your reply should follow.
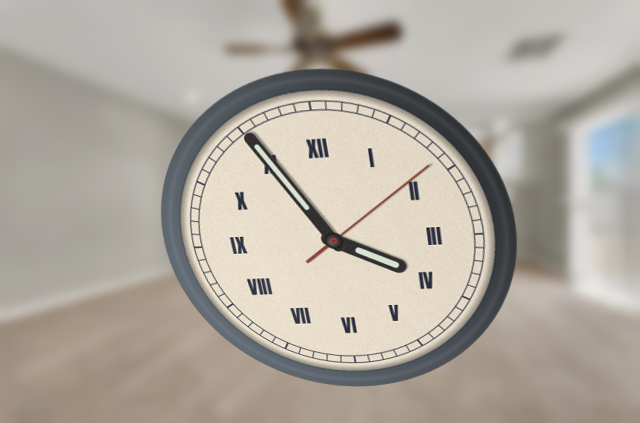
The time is 3:55:09
